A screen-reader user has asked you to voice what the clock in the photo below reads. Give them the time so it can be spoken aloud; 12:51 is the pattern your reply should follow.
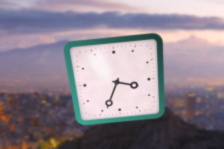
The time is 3:34
